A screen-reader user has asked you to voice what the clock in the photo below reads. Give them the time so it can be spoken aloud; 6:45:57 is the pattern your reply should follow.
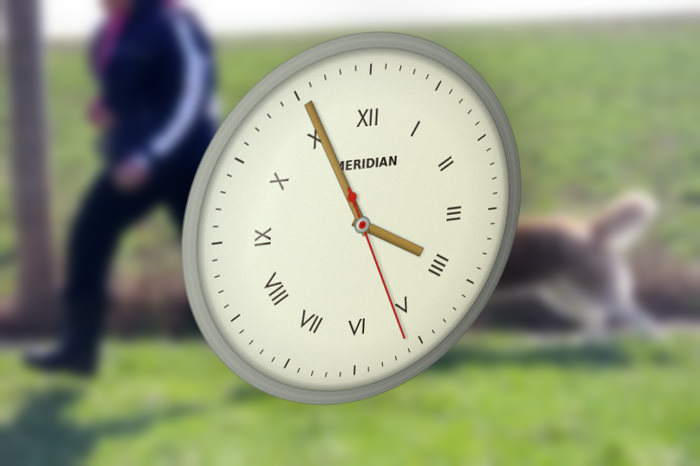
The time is 3:55:26
